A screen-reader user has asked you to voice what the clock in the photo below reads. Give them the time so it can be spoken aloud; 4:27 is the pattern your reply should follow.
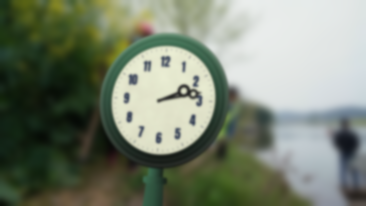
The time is 2:13
